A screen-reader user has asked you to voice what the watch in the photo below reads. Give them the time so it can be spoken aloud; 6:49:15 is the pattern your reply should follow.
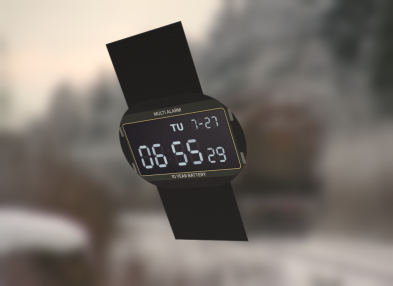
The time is 6:55:29
